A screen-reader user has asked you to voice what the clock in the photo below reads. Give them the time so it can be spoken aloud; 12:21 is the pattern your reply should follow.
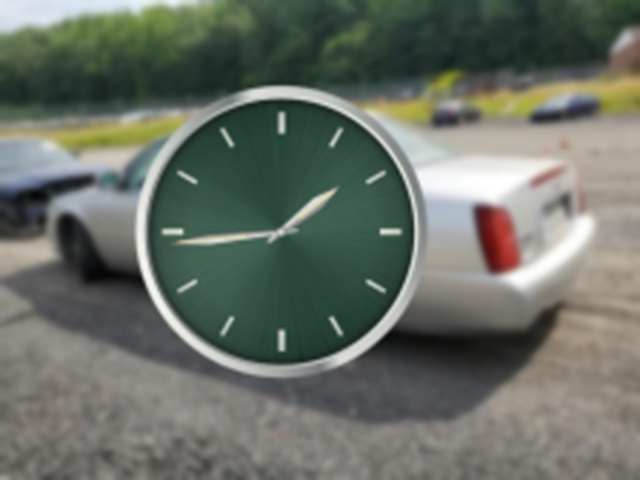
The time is 1:44
